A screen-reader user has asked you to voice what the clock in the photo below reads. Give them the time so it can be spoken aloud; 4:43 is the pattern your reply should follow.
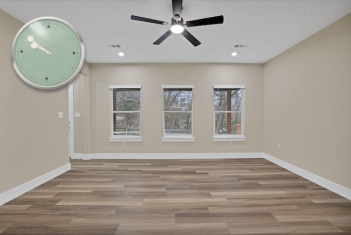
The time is 9:51
